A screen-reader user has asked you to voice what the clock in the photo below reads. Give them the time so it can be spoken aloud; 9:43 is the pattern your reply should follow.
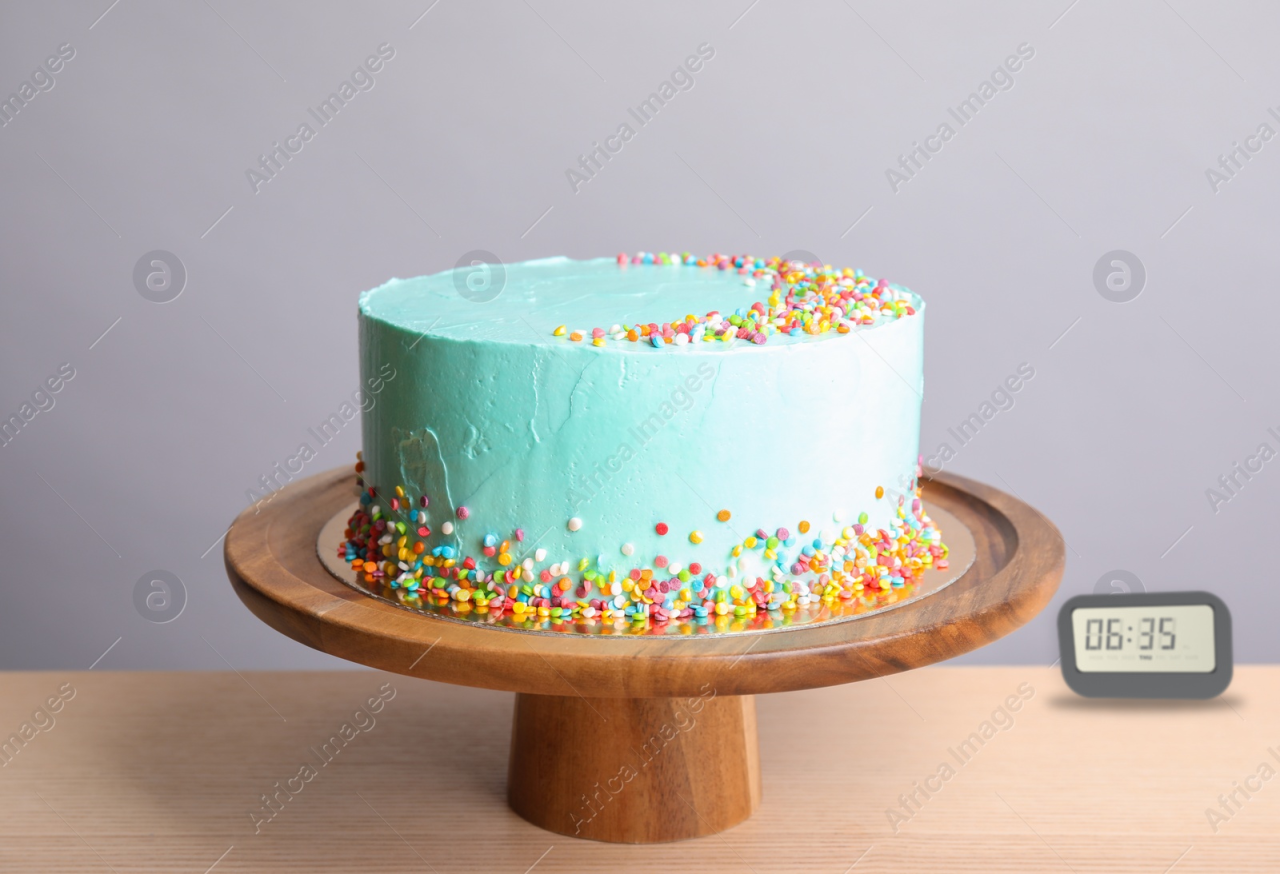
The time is 6:35
